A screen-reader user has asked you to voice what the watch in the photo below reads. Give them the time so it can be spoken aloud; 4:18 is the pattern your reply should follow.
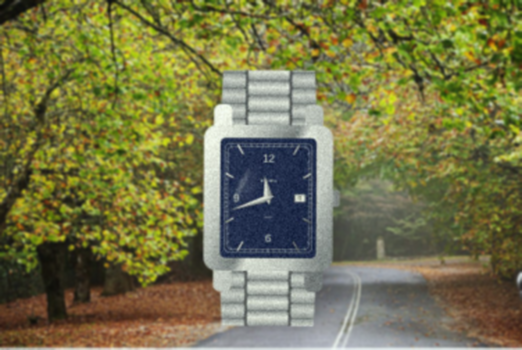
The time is 11:42
